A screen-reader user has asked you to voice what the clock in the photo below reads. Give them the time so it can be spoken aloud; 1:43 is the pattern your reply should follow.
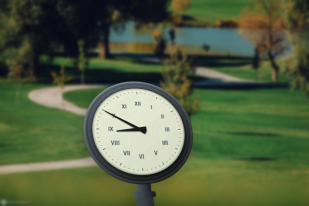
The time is 8:50
